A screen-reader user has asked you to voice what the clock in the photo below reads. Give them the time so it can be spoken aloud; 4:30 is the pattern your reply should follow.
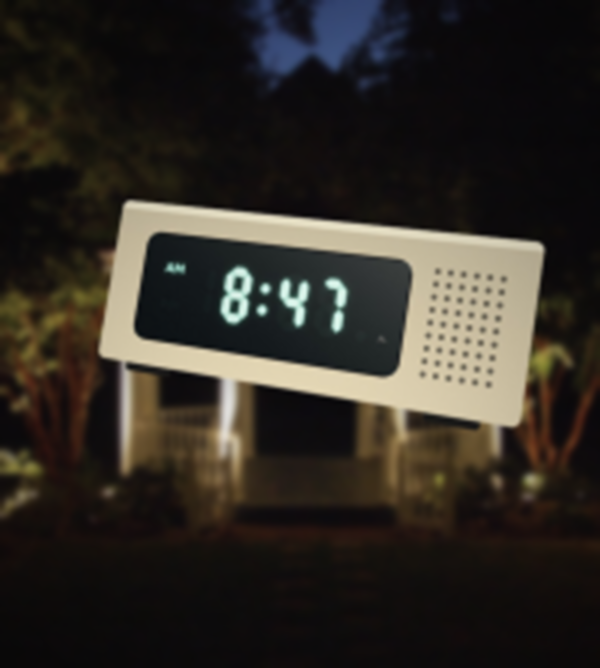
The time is 8:47
